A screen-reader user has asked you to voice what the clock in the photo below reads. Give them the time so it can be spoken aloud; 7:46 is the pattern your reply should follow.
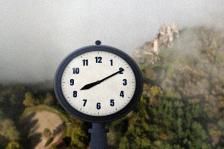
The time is 8:10
